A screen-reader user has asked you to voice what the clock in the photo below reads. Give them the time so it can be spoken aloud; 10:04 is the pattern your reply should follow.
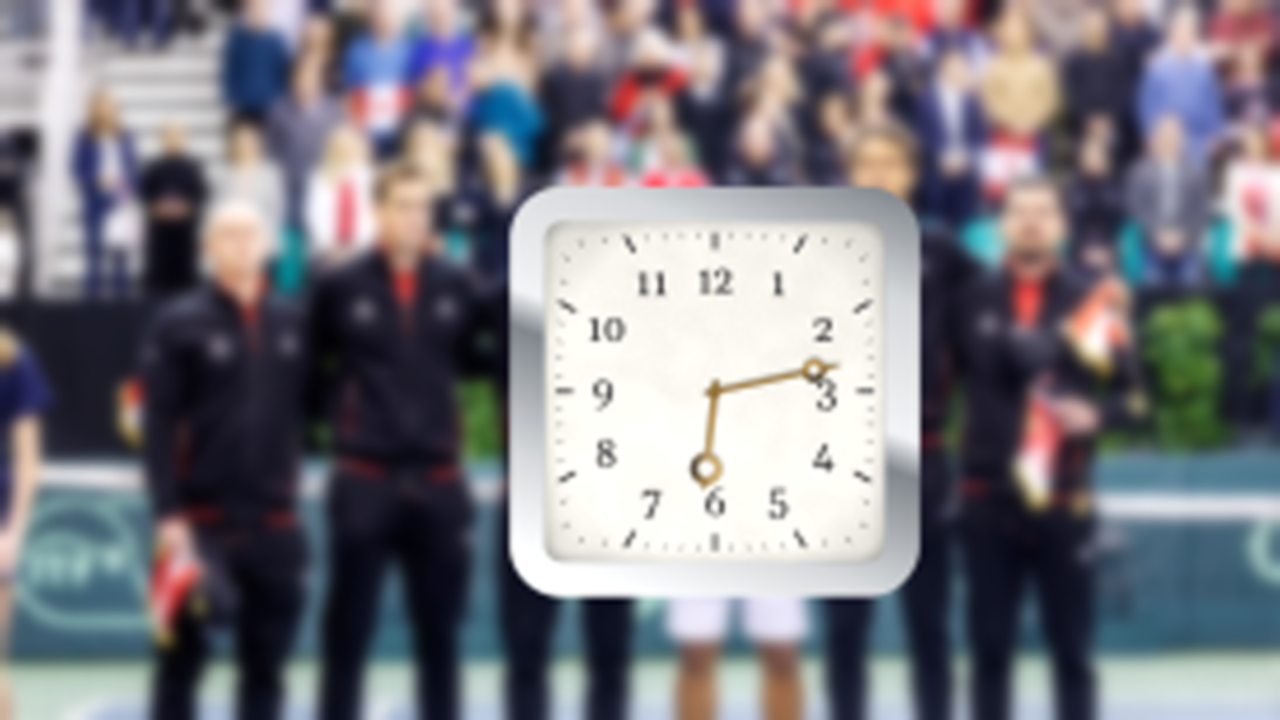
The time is 6:13
